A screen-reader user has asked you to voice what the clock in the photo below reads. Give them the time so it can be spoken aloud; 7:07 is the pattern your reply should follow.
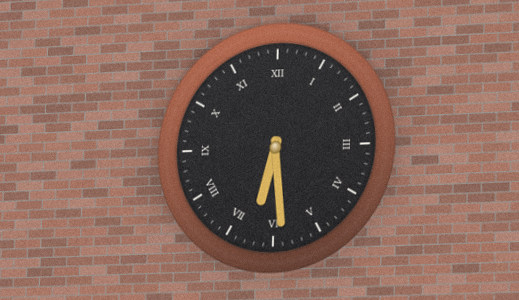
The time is 6:29
